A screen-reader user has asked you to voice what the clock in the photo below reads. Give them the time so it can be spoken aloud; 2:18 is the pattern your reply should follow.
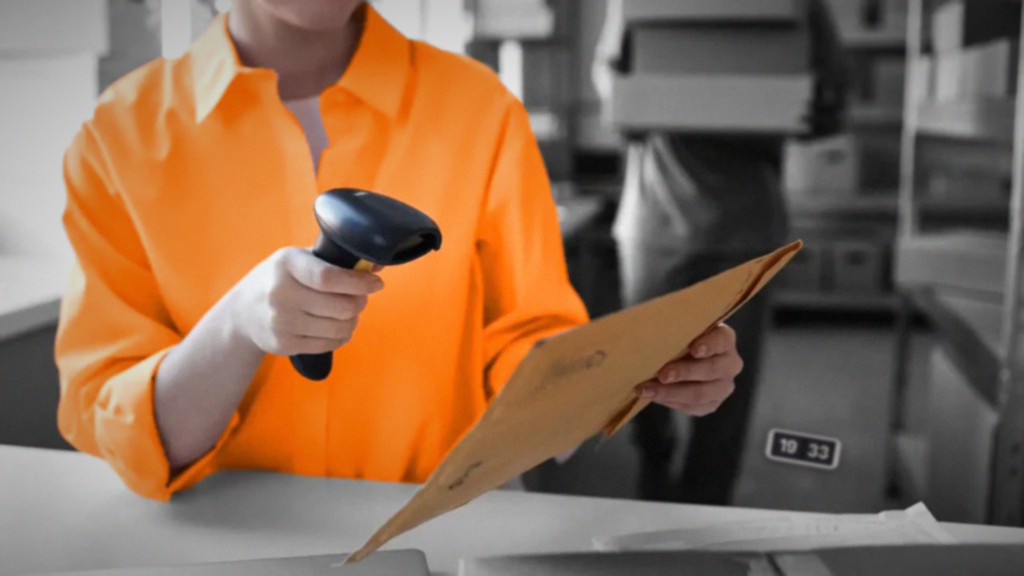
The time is 19:33
